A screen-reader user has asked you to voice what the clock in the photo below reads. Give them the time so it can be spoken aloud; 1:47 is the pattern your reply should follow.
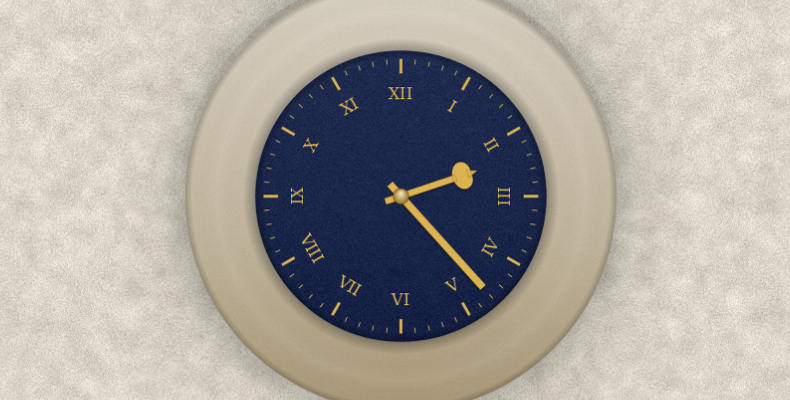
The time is 2:23
